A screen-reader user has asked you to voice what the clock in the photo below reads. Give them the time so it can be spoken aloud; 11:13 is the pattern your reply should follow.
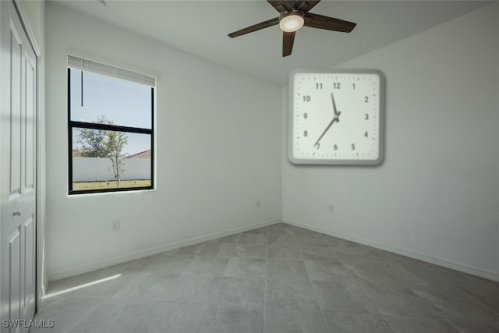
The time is 11:36
